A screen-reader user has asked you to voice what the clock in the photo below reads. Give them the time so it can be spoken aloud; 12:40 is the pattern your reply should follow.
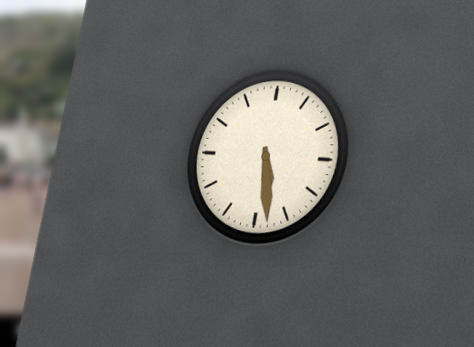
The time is 5:28
